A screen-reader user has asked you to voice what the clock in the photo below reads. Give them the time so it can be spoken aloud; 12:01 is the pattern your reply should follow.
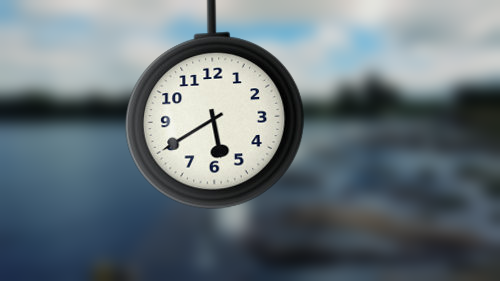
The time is 5:40
